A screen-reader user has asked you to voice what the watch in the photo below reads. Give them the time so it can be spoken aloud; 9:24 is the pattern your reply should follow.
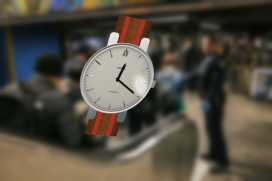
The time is 12:20
